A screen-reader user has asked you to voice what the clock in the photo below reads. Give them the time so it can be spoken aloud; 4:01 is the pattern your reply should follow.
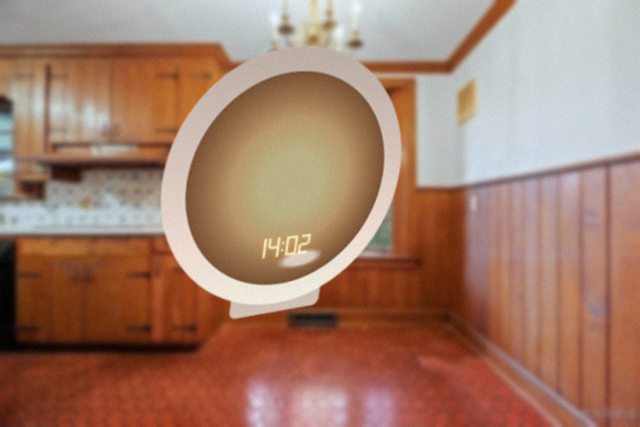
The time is 14:02
